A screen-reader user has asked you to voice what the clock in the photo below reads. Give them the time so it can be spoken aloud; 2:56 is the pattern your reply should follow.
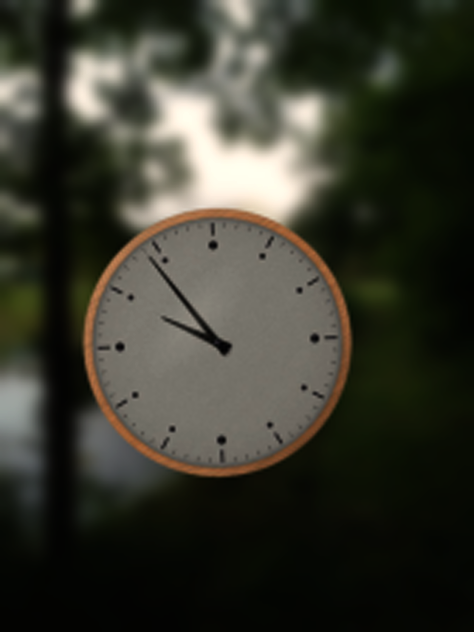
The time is 9:54
